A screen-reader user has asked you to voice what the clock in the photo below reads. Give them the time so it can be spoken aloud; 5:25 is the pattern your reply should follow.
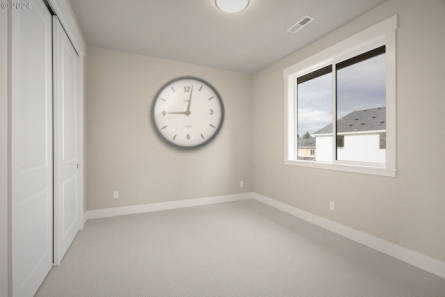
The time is 9:02
